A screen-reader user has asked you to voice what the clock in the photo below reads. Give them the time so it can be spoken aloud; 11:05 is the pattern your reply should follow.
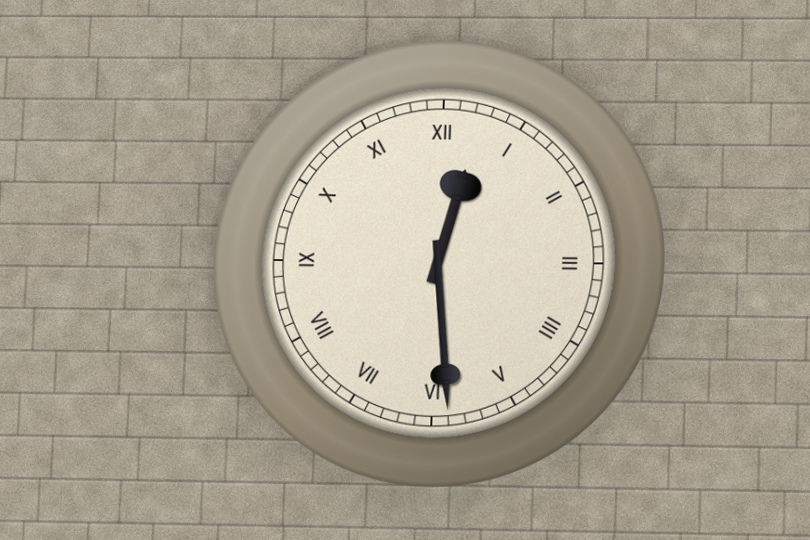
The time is 12:29
